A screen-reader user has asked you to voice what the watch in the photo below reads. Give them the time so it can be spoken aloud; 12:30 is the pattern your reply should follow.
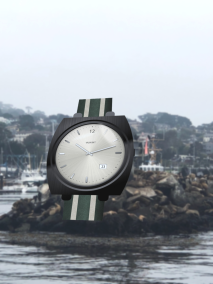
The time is 10:12
